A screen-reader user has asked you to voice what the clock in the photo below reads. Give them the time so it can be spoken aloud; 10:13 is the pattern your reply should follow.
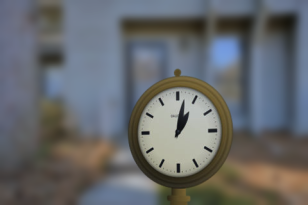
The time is 1:02
